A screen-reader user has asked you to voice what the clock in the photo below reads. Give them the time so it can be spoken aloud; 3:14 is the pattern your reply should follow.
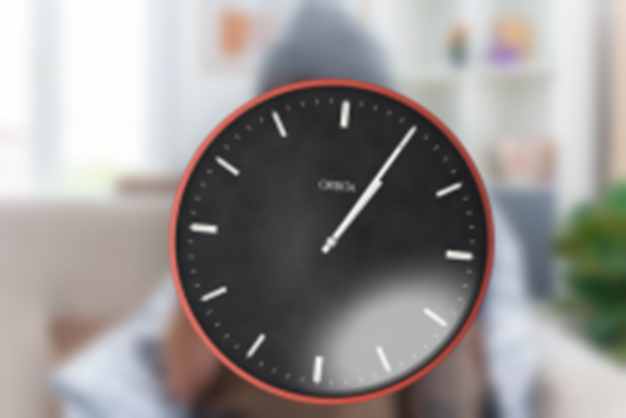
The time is 1:05
